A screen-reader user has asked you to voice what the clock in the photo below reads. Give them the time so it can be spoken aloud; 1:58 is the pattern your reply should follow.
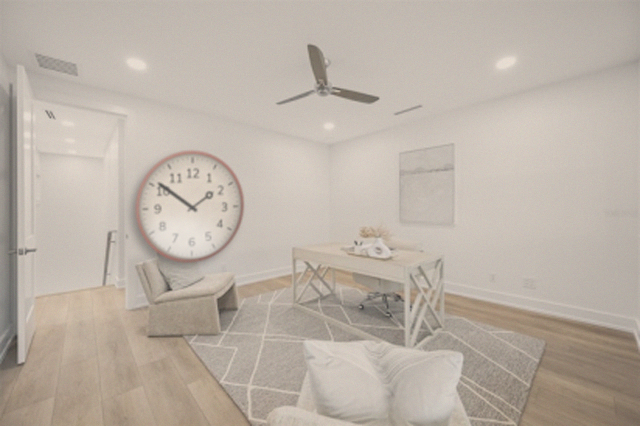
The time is 1:51
